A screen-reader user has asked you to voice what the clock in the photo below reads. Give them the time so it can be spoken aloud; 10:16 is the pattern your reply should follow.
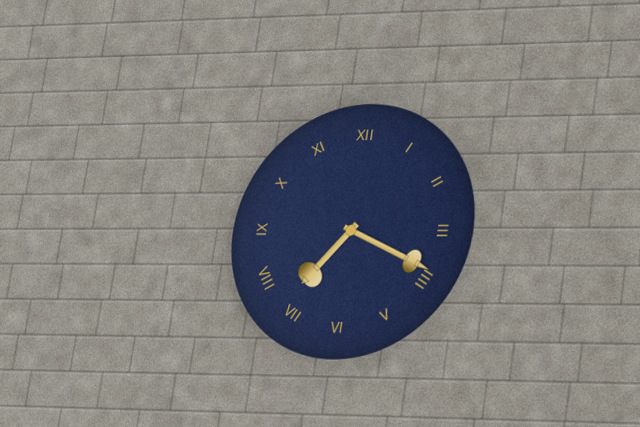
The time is 7:19
